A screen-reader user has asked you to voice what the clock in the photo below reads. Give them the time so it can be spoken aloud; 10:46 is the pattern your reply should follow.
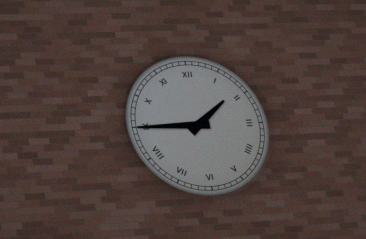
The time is 1:45
